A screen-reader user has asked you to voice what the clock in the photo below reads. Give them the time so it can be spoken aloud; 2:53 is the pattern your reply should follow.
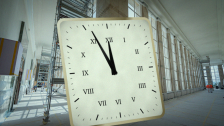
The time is 11:56
